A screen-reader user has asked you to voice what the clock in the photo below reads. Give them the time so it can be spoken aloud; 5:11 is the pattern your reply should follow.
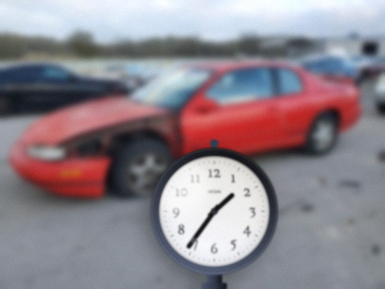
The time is 1:36
